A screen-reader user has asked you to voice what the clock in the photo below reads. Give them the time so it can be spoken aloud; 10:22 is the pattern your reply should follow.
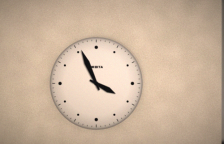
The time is 3:56
